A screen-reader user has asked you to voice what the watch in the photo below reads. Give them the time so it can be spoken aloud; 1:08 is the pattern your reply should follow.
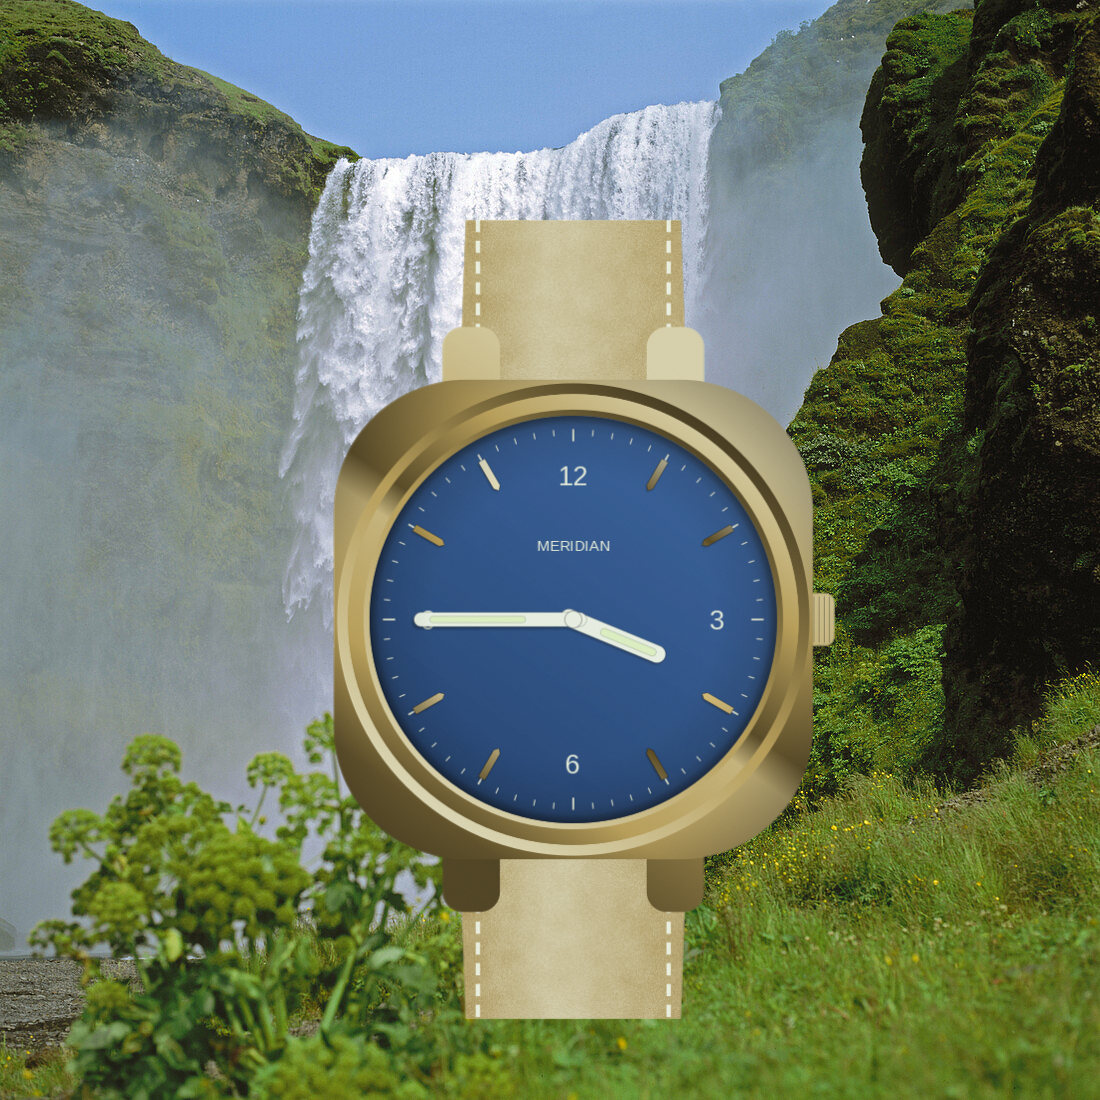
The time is 3:45
